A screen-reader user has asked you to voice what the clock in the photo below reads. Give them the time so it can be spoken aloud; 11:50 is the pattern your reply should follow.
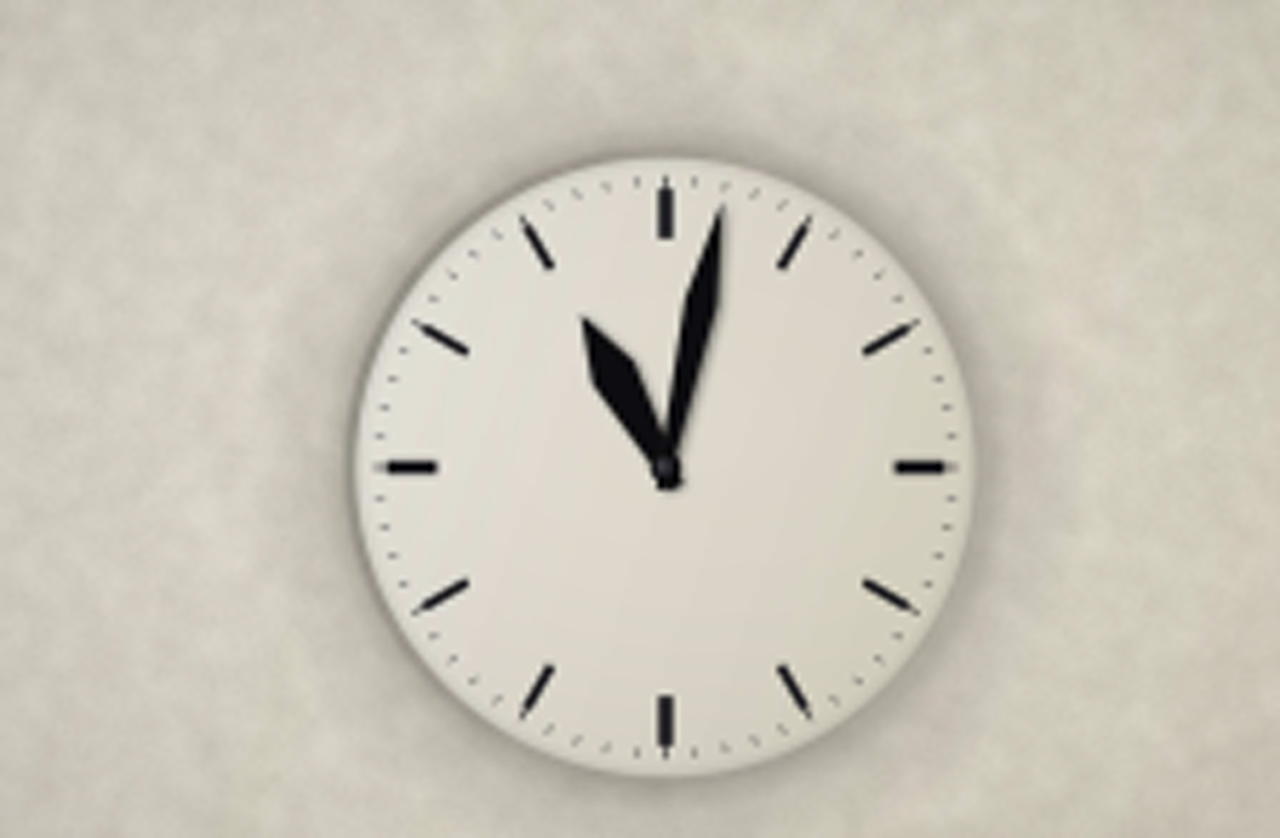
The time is 11:02
